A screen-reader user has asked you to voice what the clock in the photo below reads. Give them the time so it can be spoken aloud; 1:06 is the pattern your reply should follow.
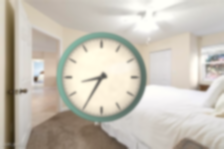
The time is 8:35
